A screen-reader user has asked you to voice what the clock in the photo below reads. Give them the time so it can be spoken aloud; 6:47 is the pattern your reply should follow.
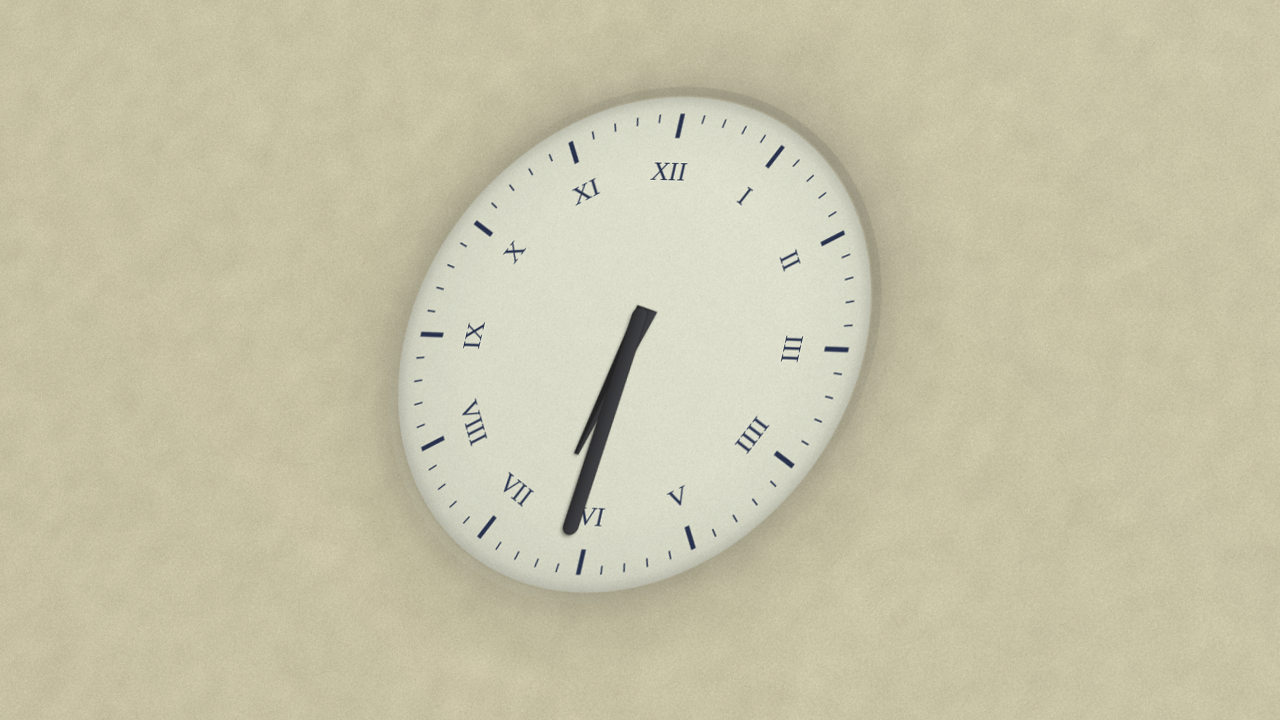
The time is 6:31
